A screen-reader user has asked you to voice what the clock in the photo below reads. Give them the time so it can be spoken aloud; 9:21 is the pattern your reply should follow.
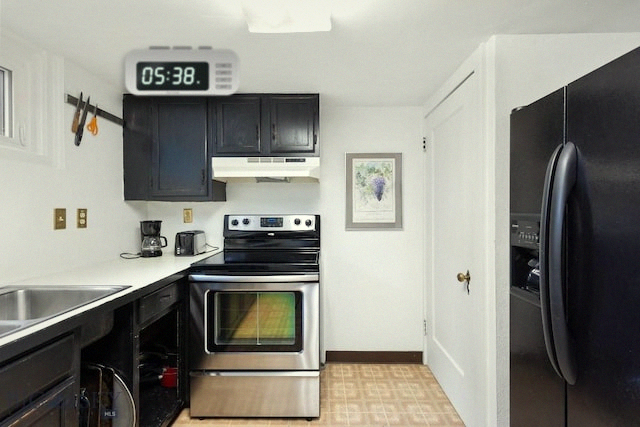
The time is 5:38
